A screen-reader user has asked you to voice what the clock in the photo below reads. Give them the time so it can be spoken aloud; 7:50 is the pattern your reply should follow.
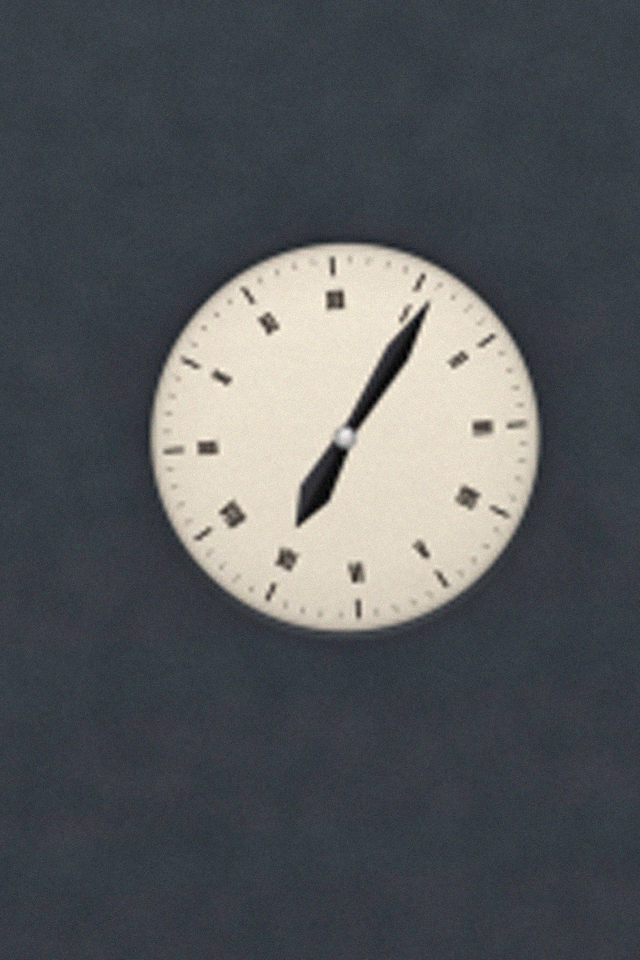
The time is 7:06
